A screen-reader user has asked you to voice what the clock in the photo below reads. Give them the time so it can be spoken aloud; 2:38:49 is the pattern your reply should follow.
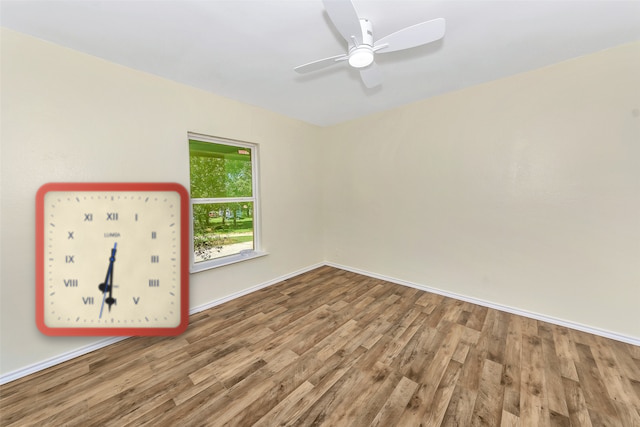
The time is 6:30:32
